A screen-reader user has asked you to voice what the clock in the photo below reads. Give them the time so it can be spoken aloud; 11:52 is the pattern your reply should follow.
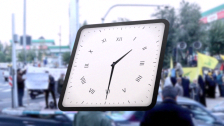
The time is 1:30
